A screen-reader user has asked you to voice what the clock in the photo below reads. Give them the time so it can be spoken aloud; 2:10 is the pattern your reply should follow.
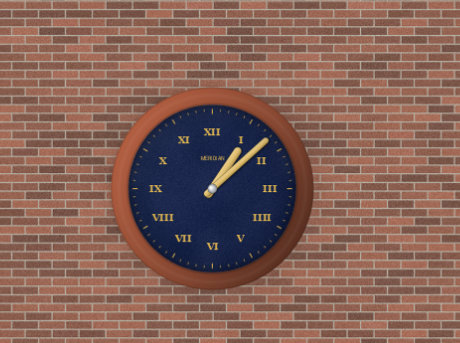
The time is 1:08
